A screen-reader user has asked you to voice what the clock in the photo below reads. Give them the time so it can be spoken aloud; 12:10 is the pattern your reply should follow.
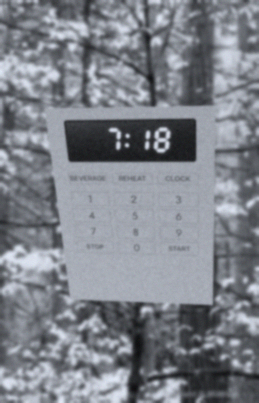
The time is 7:18
